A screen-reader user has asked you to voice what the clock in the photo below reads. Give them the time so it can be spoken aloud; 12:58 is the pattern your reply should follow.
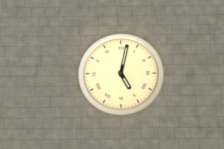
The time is 5:02
